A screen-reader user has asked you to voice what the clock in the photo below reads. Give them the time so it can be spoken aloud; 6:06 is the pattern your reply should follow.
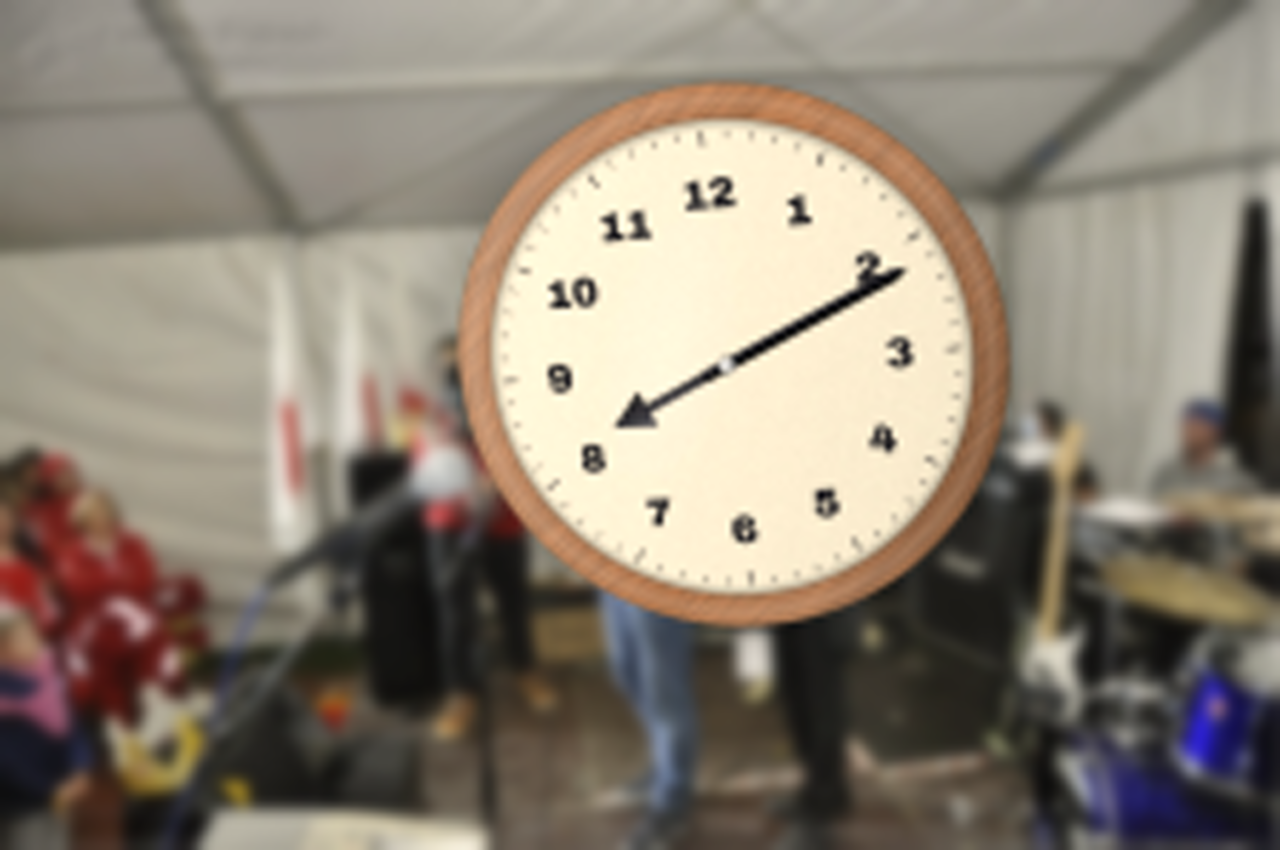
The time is 8:11
